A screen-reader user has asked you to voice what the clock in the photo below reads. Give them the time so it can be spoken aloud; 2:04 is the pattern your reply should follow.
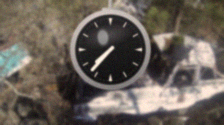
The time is 7:37
